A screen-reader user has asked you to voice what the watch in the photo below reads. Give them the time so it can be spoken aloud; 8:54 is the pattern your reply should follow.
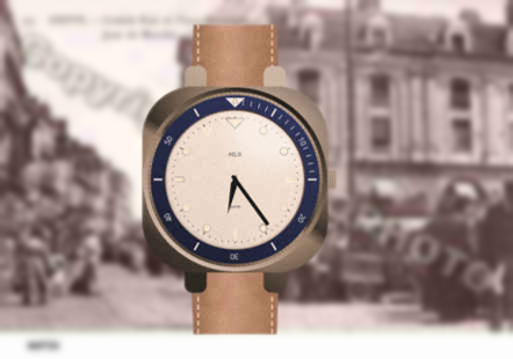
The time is 6:24
